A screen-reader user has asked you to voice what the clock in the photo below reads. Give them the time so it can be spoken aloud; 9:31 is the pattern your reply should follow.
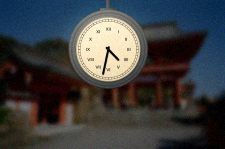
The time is 4:32
